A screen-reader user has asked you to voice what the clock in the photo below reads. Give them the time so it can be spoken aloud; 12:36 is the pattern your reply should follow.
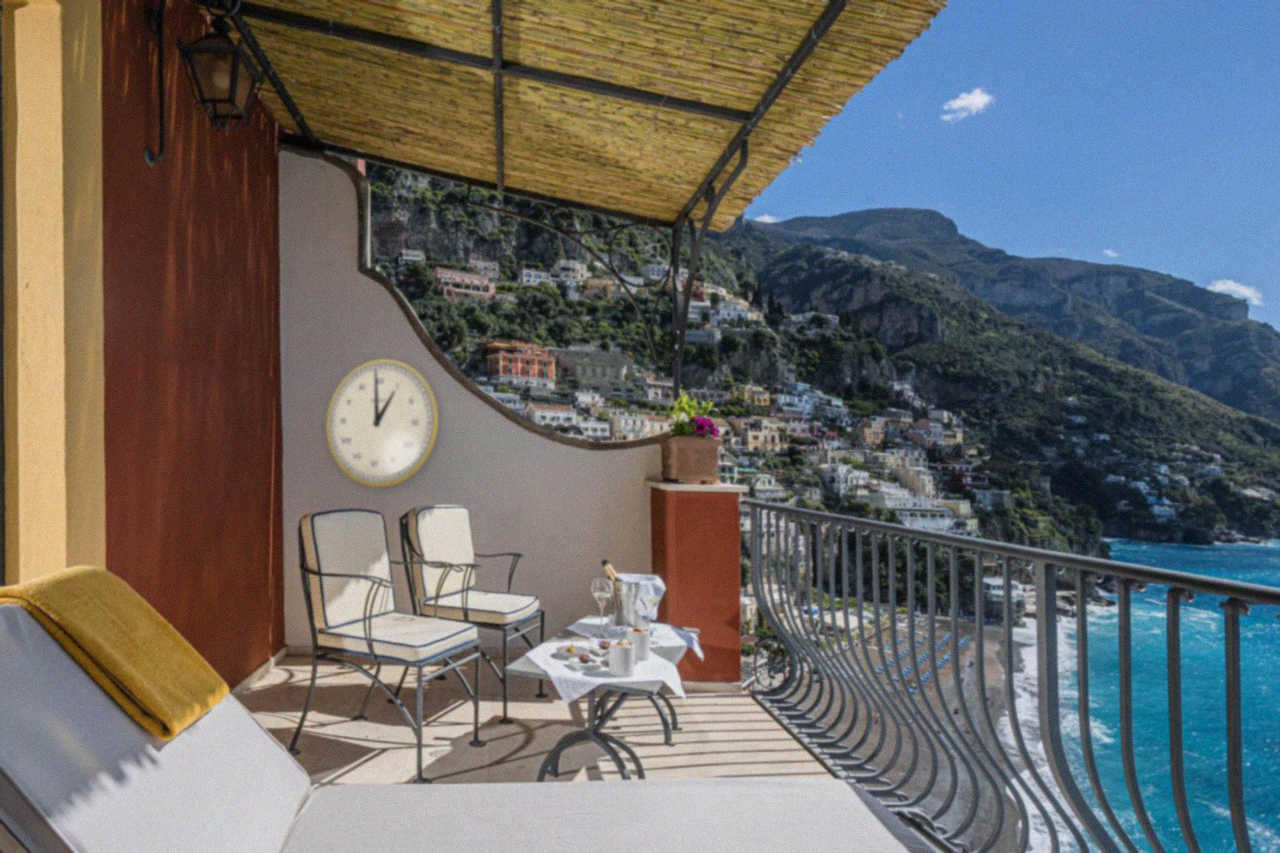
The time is 12:59
